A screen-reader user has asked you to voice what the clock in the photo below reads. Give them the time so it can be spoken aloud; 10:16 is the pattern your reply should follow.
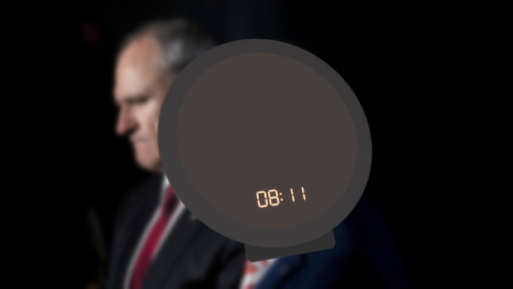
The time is 8:11
